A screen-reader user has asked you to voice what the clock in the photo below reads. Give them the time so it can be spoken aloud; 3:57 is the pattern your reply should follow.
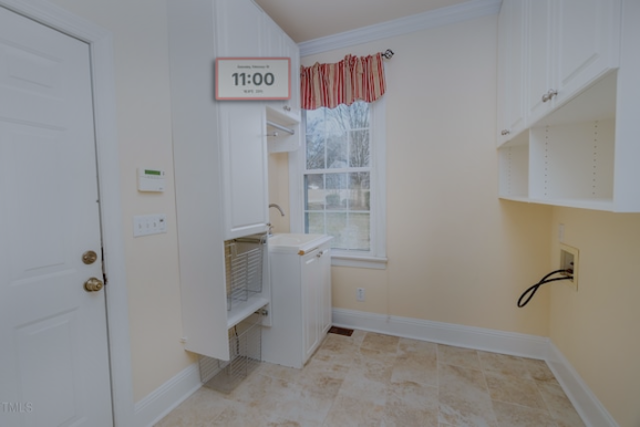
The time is 11:00
